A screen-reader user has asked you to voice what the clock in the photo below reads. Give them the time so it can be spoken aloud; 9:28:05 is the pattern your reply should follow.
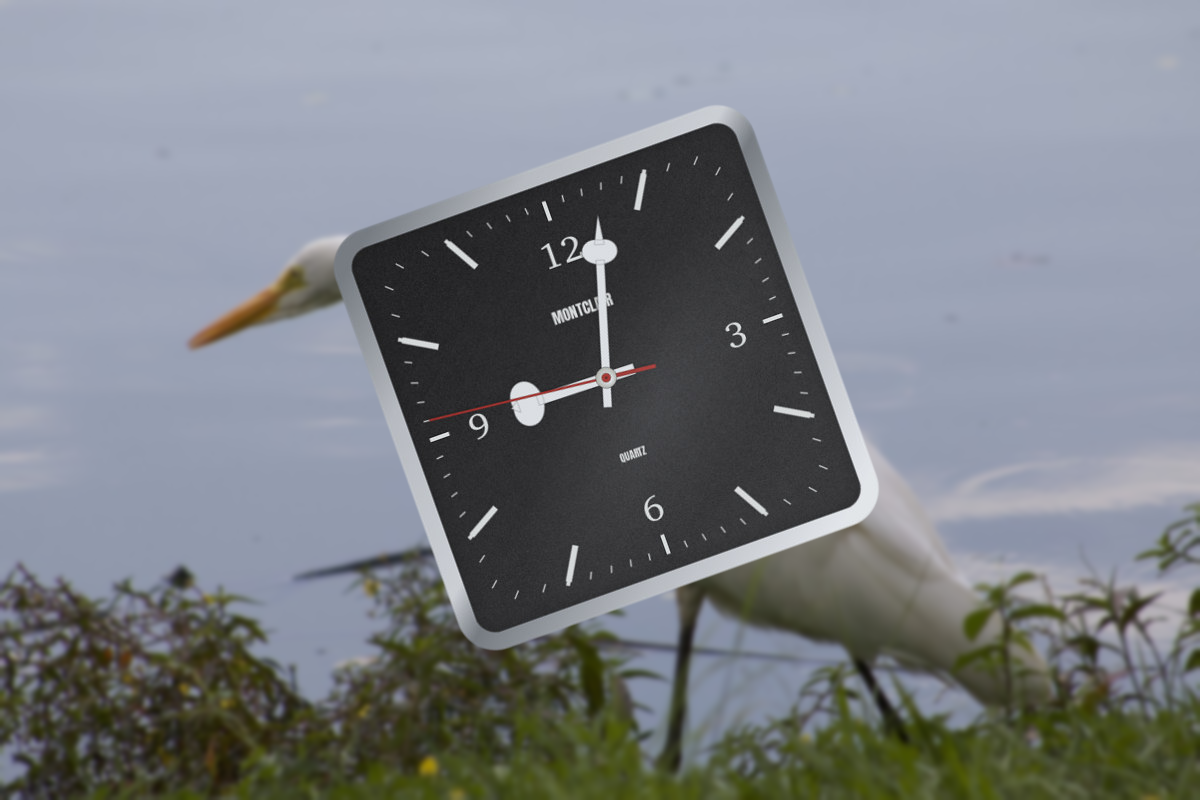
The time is 9:02:46
